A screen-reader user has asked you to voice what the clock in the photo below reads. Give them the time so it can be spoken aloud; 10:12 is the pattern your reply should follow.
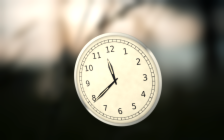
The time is 11:39
